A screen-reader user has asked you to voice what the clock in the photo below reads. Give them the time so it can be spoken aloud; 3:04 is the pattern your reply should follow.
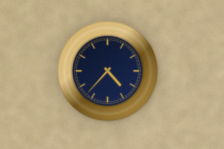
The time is 4:37
